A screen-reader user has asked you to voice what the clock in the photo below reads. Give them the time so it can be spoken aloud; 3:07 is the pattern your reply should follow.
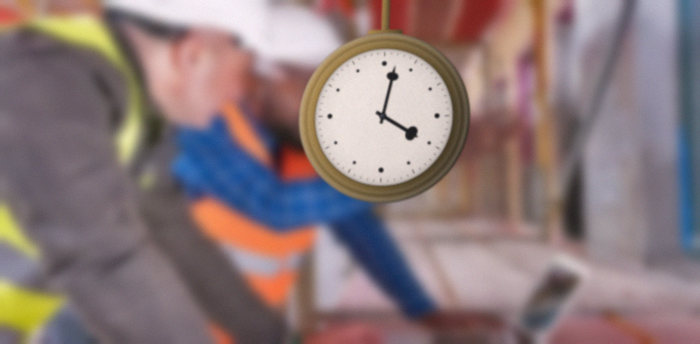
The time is 4:02
